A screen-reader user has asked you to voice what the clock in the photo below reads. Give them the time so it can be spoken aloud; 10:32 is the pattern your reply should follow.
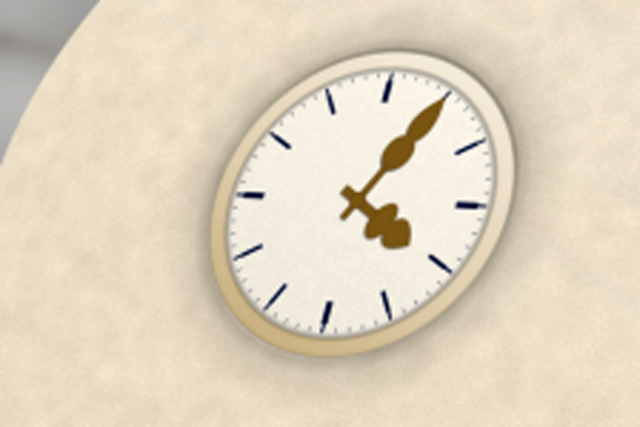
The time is 4:05
